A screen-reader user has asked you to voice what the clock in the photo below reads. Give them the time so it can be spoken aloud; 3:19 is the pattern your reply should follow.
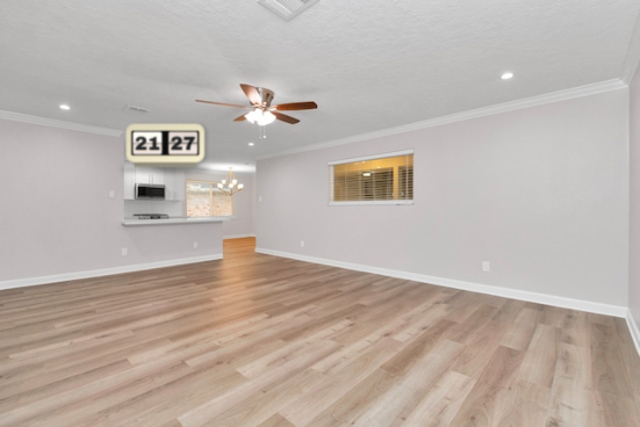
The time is 21:27
